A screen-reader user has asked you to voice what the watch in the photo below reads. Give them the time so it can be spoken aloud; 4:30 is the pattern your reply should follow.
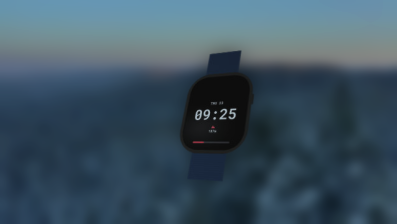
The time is 9:25
